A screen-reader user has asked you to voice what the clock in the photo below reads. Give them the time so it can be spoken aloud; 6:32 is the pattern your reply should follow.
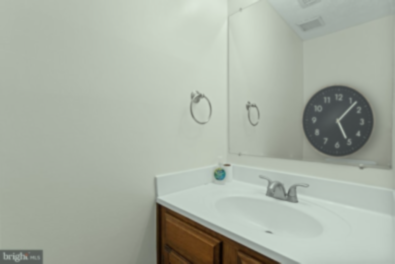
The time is 5:07
